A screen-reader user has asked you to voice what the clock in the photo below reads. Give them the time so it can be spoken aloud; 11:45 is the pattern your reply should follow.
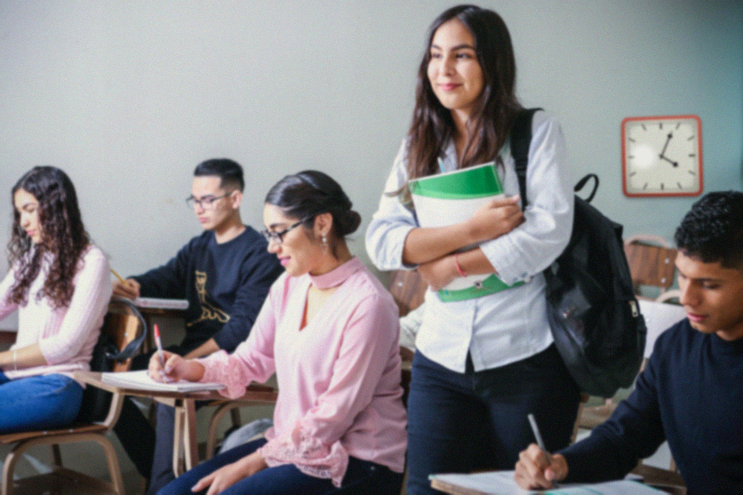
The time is 4:04
